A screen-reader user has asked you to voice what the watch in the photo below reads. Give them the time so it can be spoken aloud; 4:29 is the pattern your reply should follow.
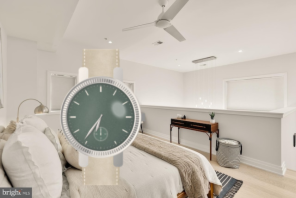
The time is 6:36
